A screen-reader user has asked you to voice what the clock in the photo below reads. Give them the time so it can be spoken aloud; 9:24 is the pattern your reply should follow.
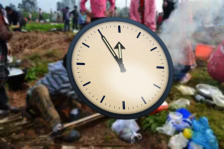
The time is 11:55
